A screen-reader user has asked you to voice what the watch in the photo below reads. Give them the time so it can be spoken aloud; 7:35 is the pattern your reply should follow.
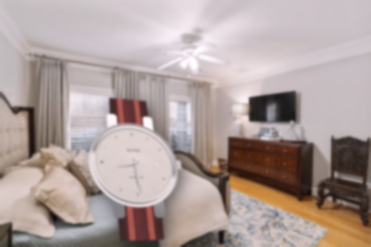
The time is 8:29
